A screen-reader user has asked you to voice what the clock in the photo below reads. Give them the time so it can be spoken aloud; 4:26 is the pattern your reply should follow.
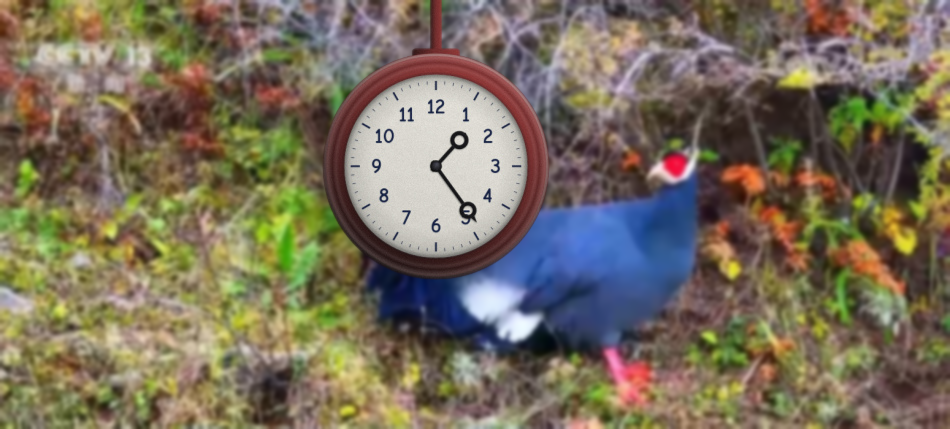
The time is 1:24
